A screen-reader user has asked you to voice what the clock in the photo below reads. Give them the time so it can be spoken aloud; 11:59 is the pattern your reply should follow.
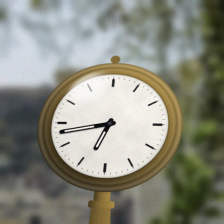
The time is 6:43
